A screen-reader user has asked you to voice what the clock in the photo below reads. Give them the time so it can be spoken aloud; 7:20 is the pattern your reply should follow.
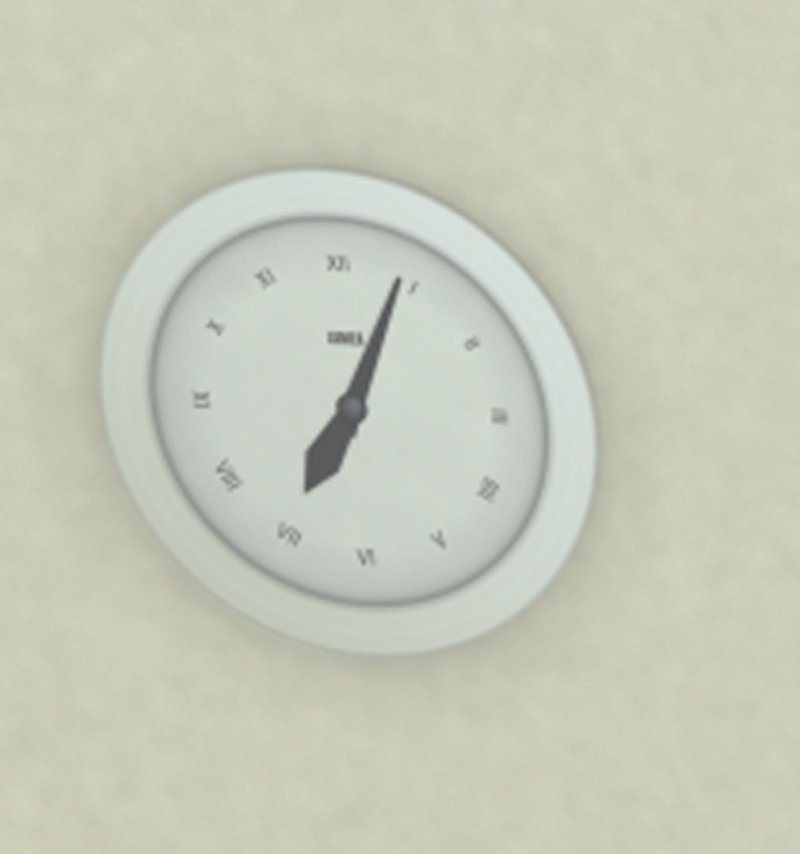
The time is 7:04
